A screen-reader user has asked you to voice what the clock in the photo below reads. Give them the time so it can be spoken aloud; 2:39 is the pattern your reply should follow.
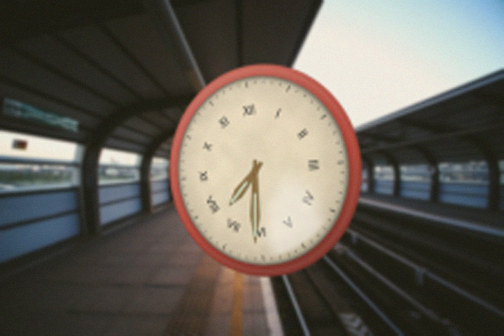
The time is 7:31
